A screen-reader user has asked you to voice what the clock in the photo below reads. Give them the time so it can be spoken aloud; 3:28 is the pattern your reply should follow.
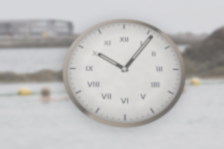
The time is 10:06
